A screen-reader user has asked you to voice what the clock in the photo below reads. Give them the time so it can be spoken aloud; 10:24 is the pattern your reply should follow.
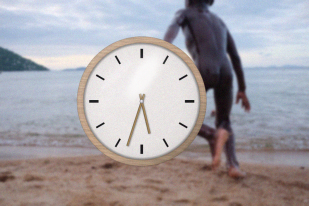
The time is 5:33
